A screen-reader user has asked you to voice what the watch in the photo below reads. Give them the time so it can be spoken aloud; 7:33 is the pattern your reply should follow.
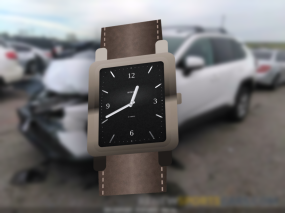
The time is 12:41
